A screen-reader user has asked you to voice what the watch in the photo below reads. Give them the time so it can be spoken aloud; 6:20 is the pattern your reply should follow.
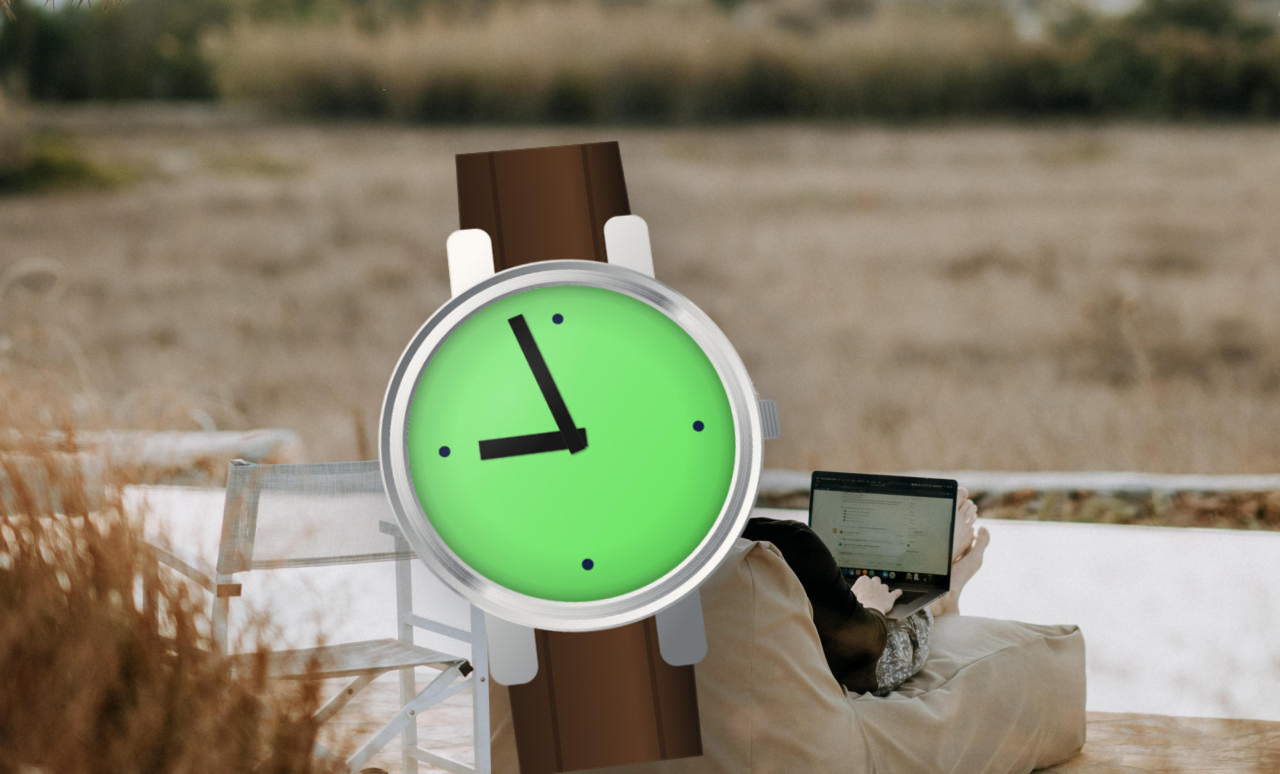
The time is 8:57
